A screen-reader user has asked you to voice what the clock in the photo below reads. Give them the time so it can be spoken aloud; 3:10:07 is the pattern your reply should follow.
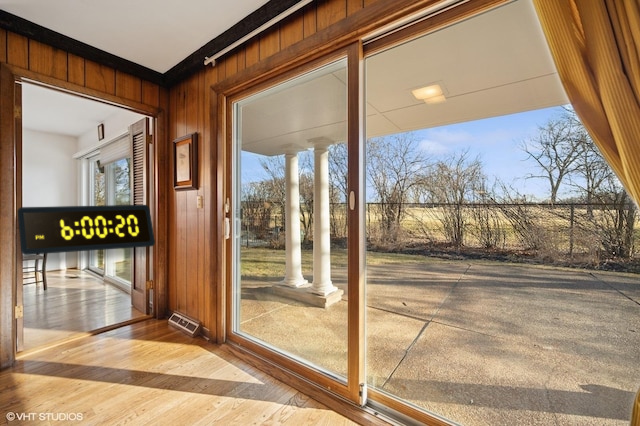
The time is 6:00:20
